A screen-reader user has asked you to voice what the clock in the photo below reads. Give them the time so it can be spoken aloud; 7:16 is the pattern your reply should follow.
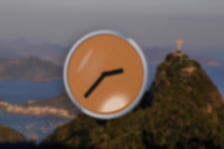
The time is 2:37
